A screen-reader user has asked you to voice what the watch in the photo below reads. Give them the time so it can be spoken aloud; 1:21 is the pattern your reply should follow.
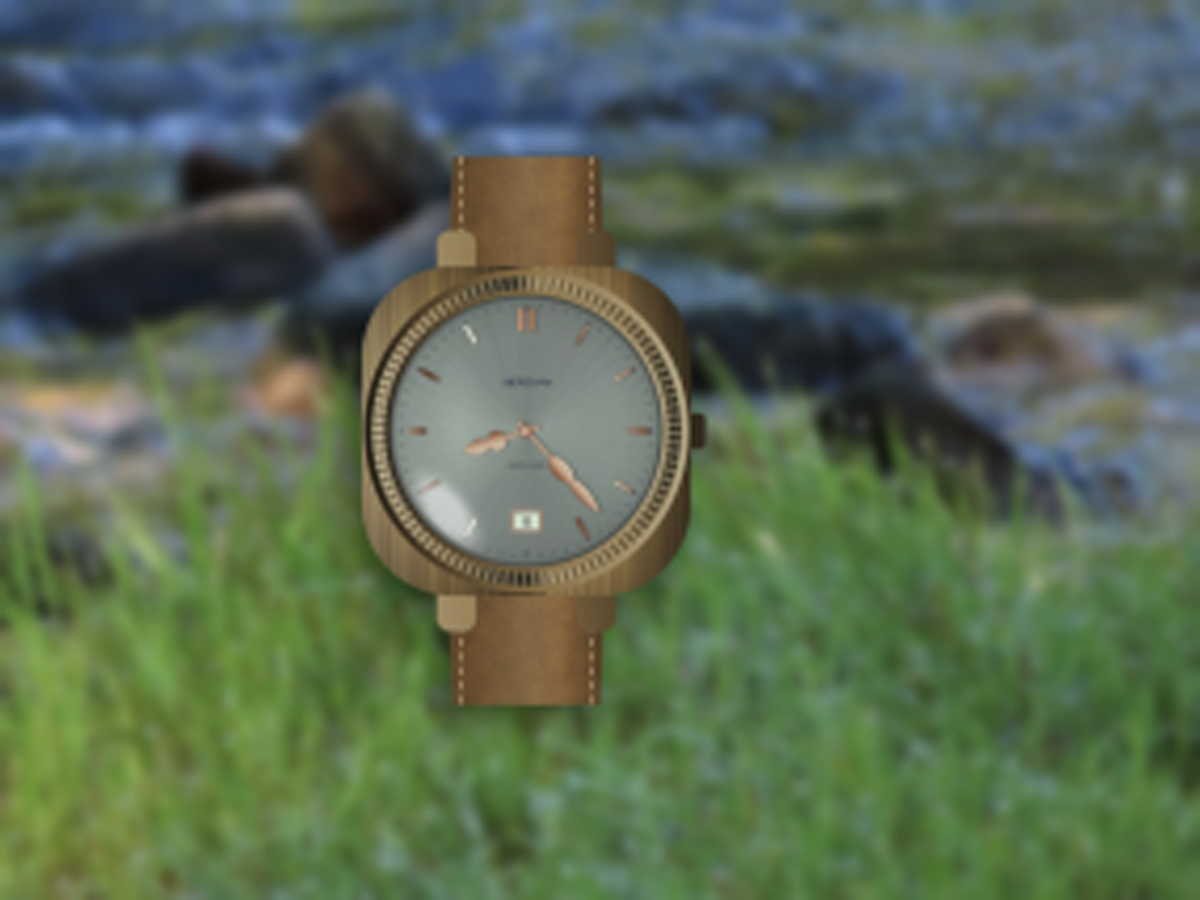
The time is 8:23
